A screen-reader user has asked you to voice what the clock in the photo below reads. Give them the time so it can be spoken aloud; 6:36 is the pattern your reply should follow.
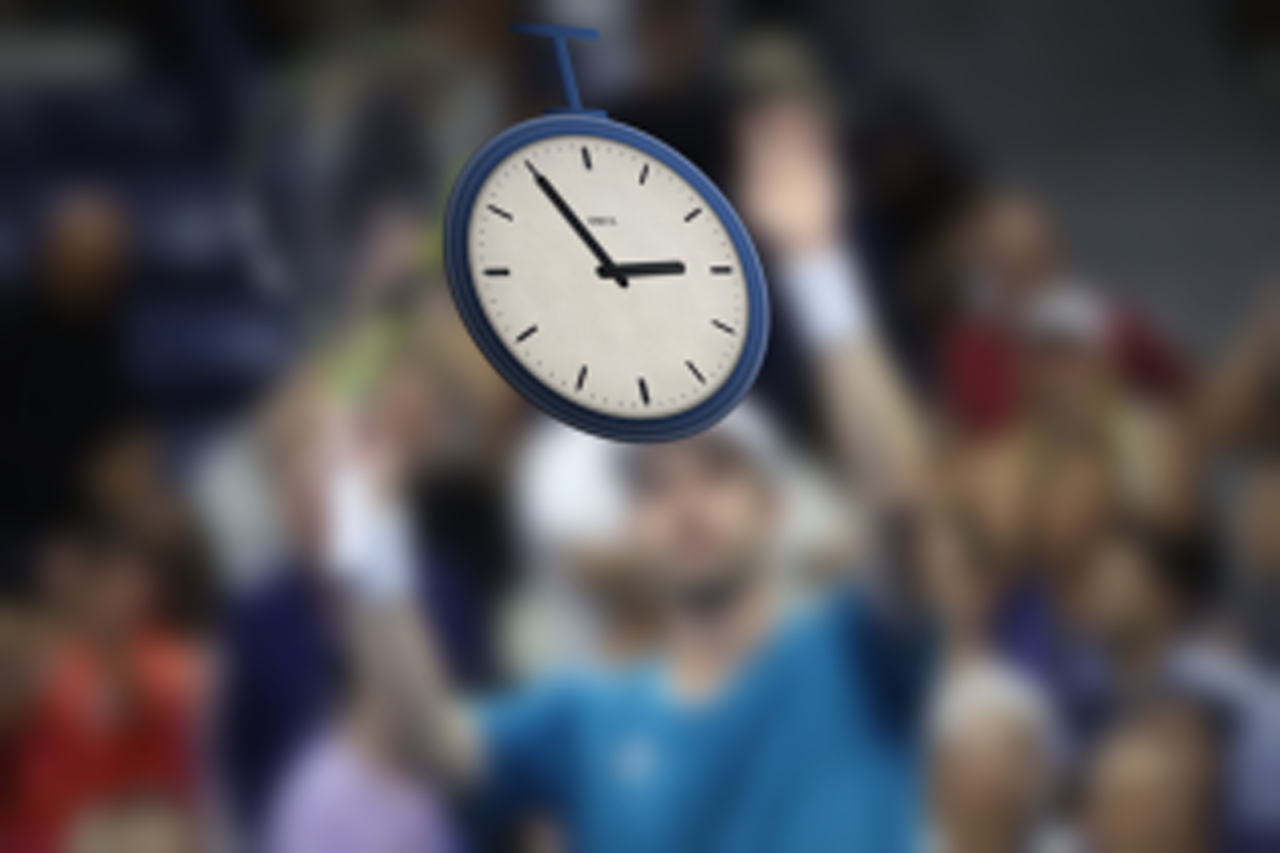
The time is 2:55
